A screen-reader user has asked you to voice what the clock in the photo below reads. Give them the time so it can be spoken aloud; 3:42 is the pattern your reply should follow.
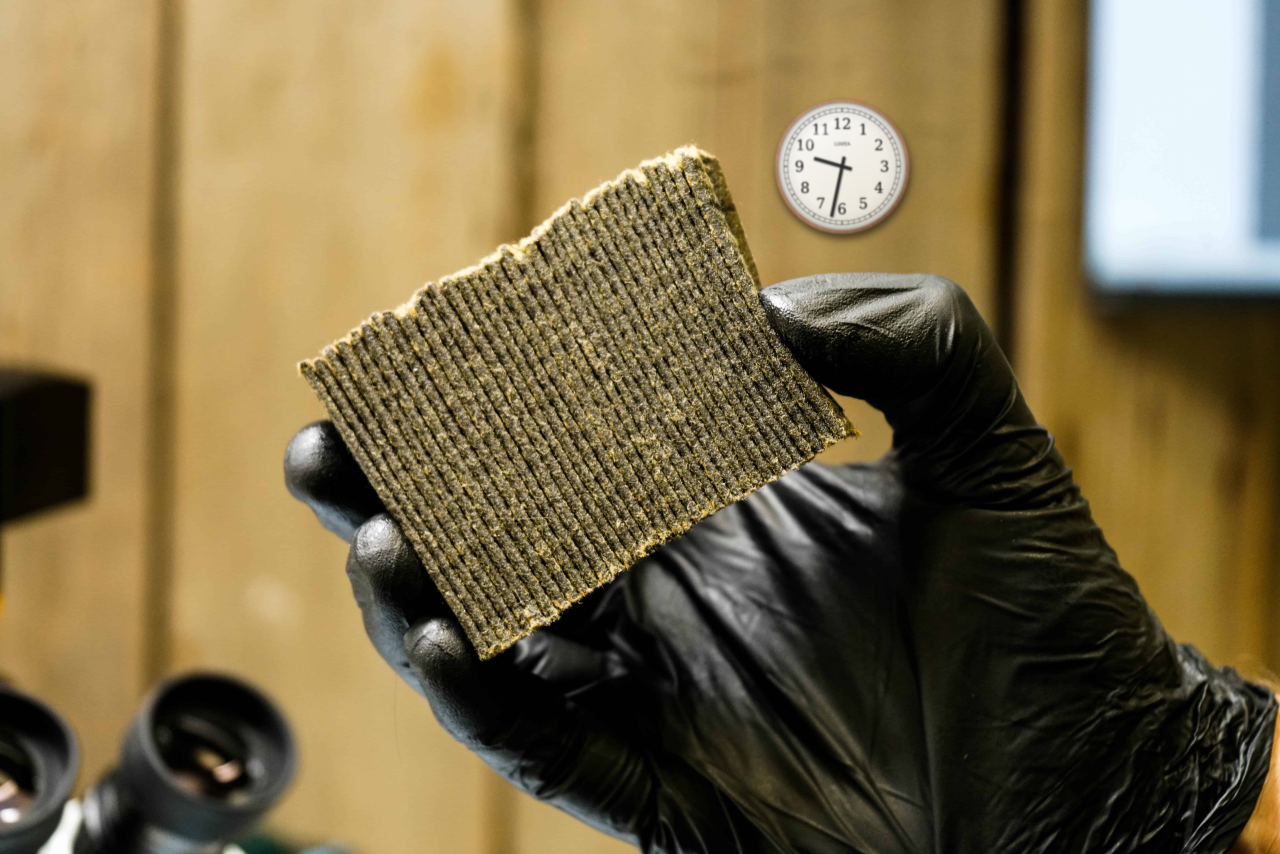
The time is 9:32
